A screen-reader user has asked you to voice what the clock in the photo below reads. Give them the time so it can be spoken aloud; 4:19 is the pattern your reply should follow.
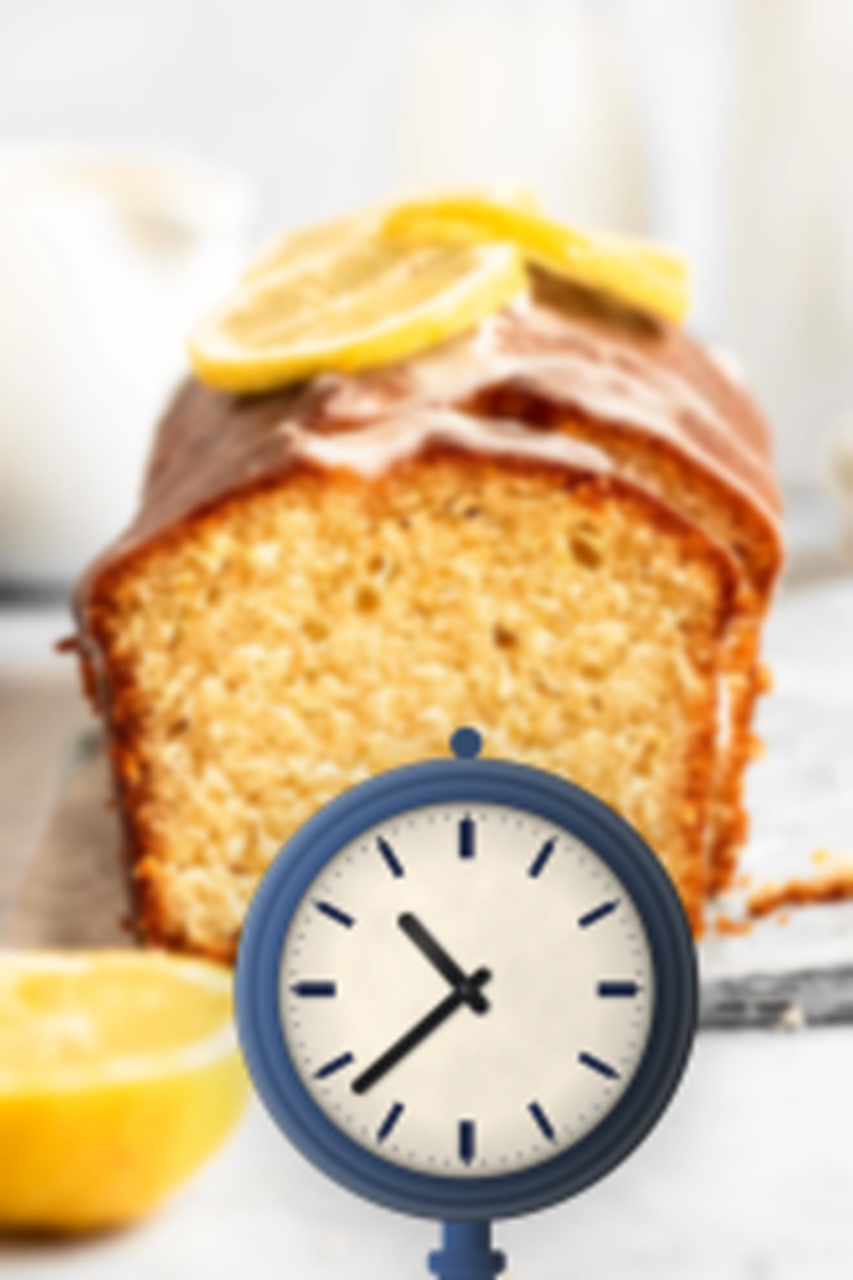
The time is 10:38
